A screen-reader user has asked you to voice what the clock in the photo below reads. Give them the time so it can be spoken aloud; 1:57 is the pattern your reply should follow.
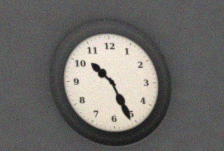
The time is 10:26
